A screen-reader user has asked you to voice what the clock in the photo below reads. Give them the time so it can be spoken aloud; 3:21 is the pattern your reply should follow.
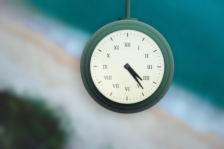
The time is 4:24
